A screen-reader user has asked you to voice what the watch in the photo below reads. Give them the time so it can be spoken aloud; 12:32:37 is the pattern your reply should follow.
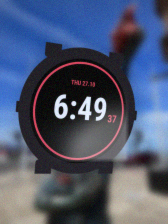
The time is 6:49:37
